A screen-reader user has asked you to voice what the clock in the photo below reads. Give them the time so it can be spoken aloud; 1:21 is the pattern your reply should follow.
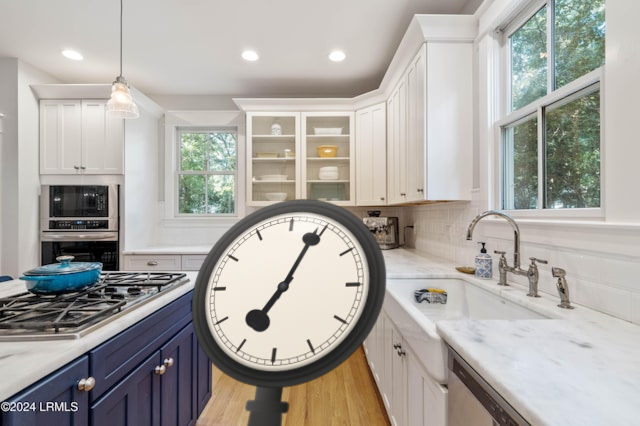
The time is 7:04
